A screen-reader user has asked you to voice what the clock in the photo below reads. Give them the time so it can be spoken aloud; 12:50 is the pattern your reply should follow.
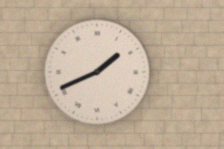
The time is 1:41
